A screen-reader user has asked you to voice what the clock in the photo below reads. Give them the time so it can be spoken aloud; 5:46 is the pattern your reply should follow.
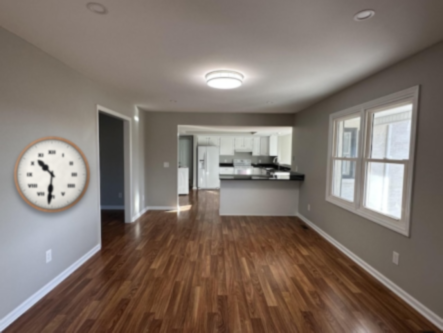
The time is 10:31
